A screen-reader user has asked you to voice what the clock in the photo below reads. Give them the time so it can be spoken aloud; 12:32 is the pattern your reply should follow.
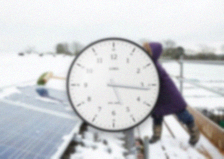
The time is 5:16
